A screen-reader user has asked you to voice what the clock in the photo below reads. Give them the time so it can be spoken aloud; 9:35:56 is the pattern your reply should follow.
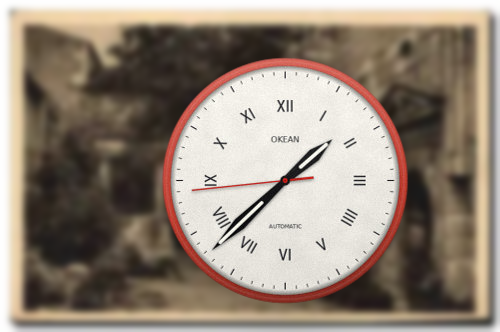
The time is 1:37:44
